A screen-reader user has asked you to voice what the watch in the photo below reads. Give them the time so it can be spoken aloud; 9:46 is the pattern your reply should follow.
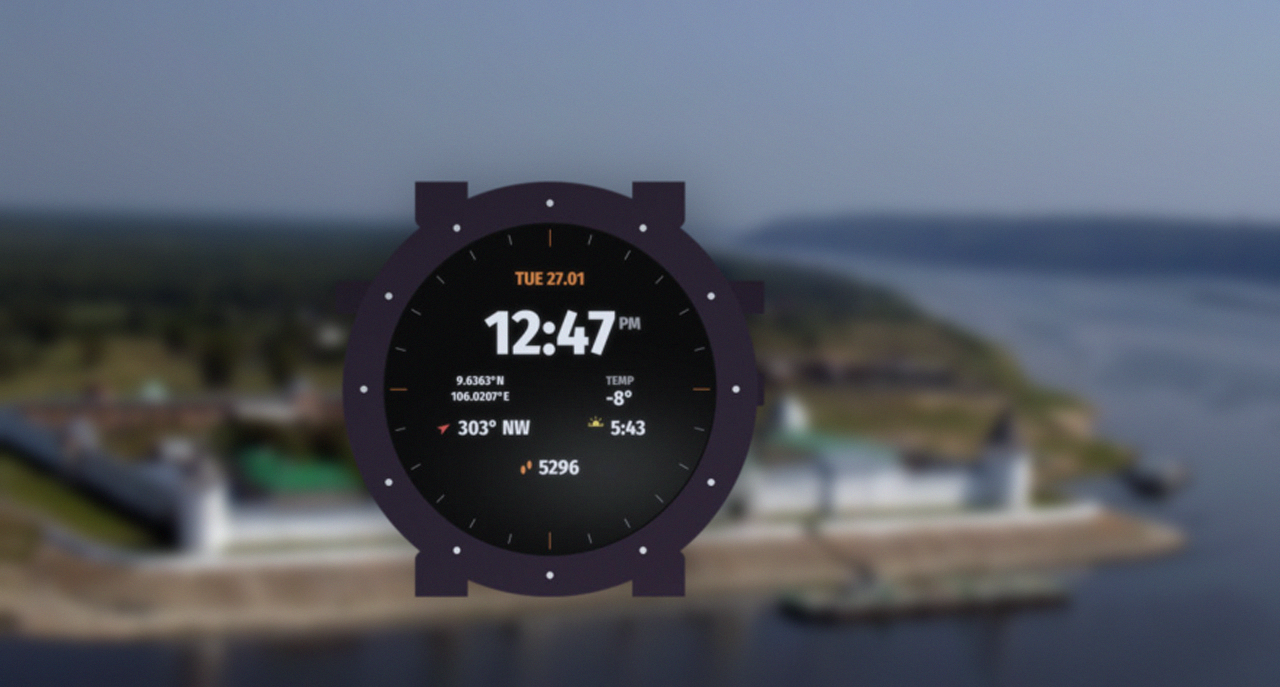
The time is 12:47
